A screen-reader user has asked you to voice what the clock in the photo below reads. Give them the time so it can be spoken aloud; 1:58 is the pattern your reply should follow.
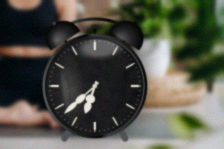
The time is 6:38
